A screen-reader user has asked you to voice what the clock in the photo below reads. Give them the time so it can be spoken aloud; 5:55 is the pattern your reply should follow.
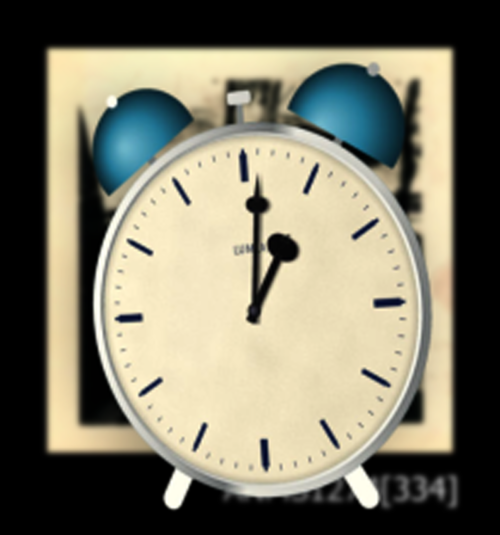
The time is 1:01
